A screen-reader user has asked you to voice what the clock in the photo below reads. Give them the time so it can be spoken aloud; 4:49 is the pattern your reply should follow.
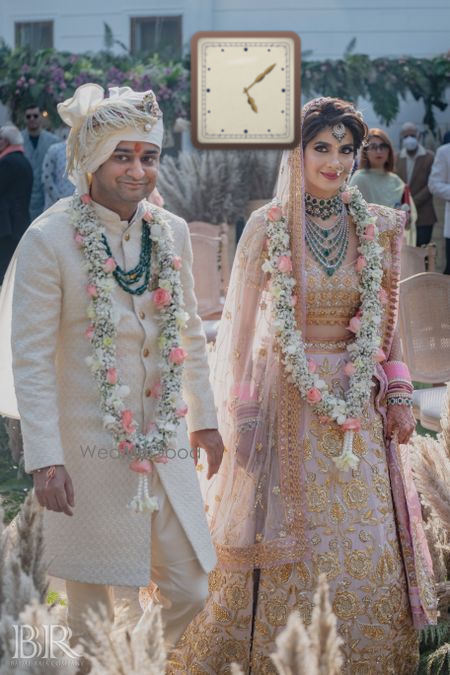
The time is 5:08
